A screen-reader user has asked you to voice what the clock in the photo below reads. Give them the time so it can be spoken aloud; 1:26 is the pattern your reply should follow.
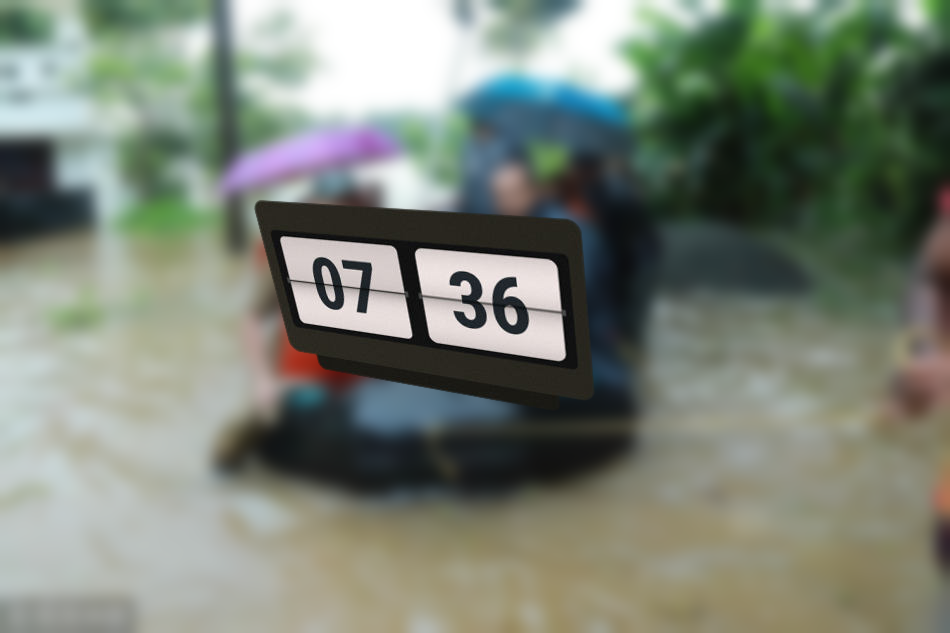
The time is 7:36
